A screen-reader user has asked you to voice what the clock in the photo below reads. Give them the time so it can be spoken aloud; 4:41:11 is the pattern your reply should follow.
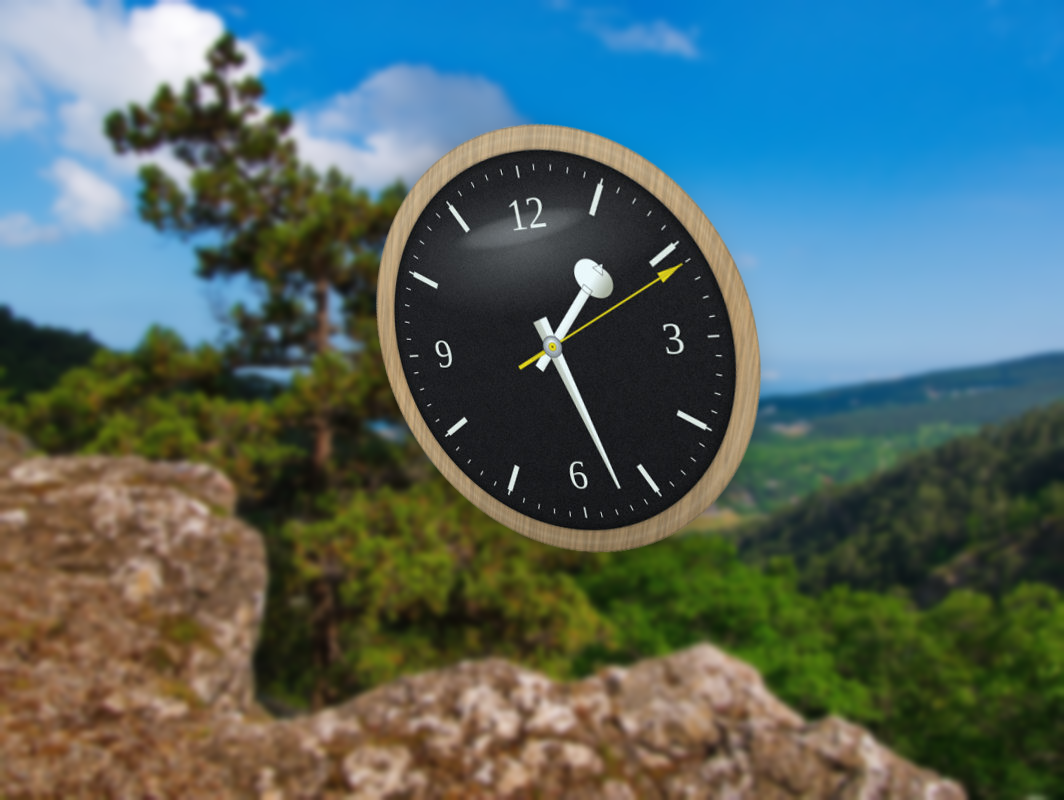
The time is 1:27:11
